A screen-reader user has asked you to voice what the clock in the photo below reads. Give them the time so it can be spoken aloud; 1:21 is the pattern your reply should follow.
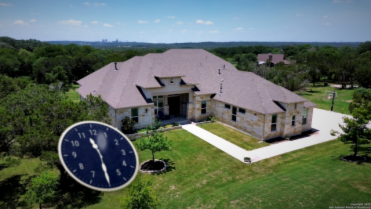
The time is 11:30
